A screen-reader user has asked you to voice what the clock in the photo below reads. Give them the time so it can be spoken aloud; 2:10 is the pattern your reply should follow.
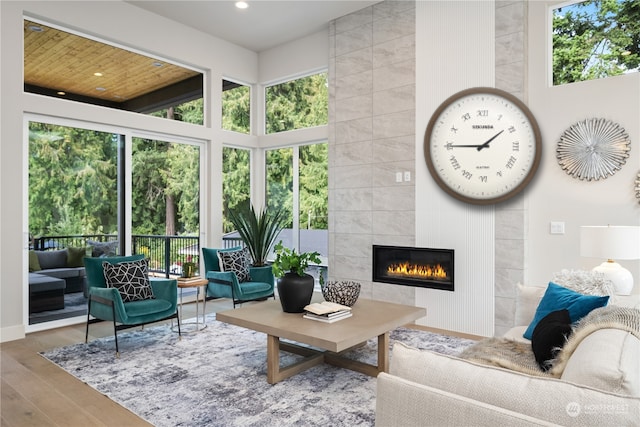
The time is 1:45
